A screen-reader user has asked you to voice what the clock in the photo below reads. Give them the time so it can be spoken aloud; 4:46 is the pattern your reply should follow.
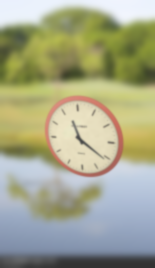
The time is 11:21
